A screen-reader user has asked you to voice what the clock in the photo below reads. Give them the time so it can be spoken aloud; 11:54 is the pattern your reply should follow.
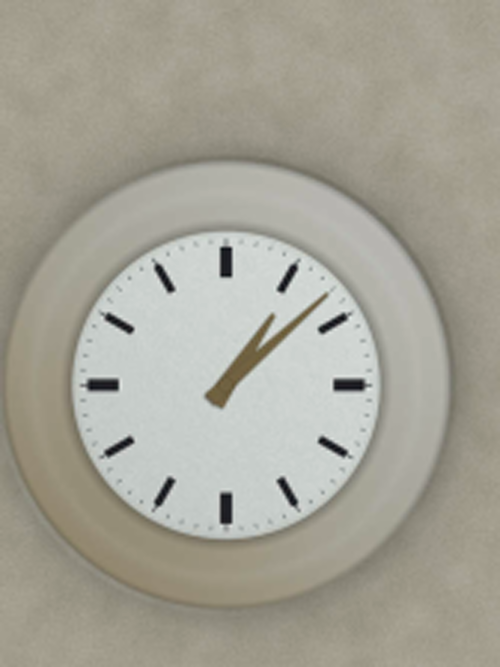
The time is 1:08
